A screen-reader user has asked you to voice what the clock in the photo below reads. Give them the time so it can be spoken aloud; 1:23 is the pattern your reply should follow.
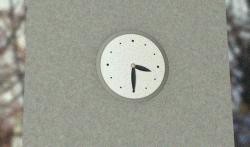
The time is 3:30
